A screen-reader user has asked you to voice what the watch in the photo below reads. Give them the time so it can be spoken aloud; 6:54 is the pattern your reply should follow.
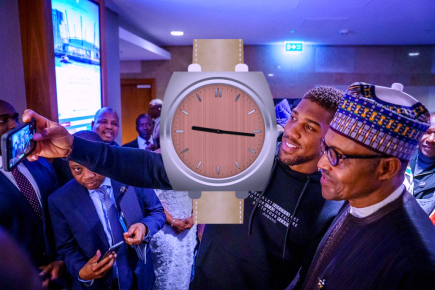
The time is 9:16
